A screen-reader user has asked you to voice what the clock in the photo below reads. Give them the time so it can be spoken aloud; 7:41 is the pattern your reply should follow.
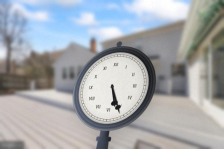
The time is 5:26
